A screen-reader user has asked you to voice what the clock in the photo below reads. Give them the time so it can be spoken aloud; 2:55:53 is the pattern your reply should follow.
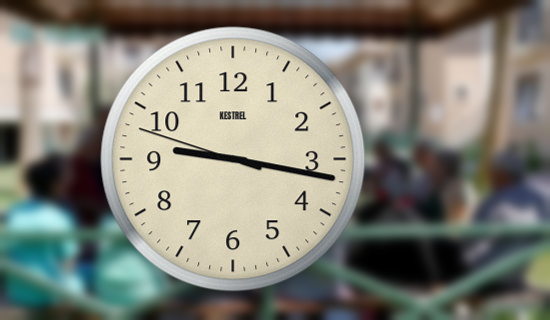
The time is 9:16:48
